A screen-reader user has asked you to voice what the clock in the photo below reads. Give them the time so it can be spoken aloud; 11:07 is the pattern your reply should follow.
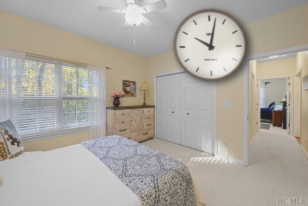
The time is 10:02
